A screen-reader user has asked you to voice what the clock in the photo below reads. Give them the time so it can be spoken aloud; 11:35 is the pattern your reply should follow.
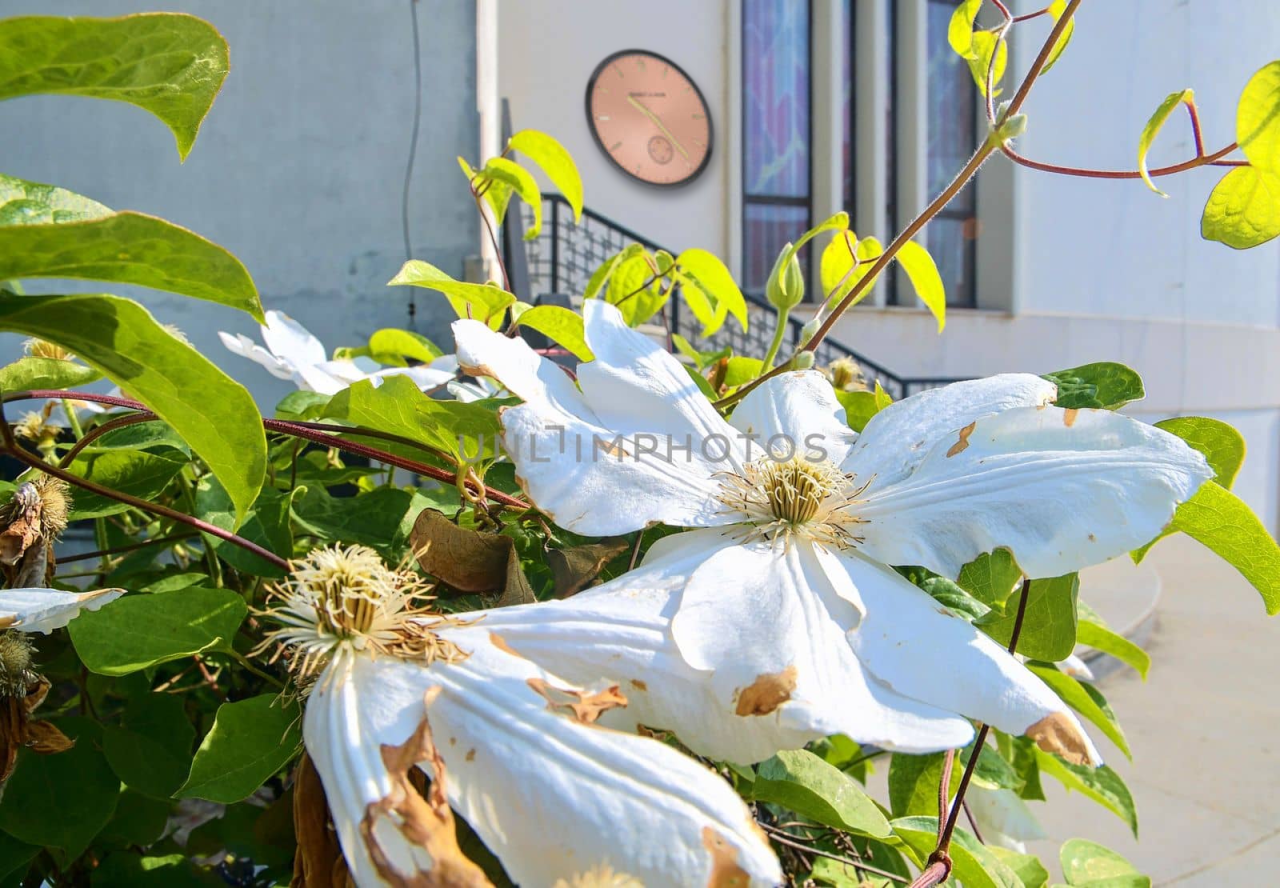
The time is 10:24
